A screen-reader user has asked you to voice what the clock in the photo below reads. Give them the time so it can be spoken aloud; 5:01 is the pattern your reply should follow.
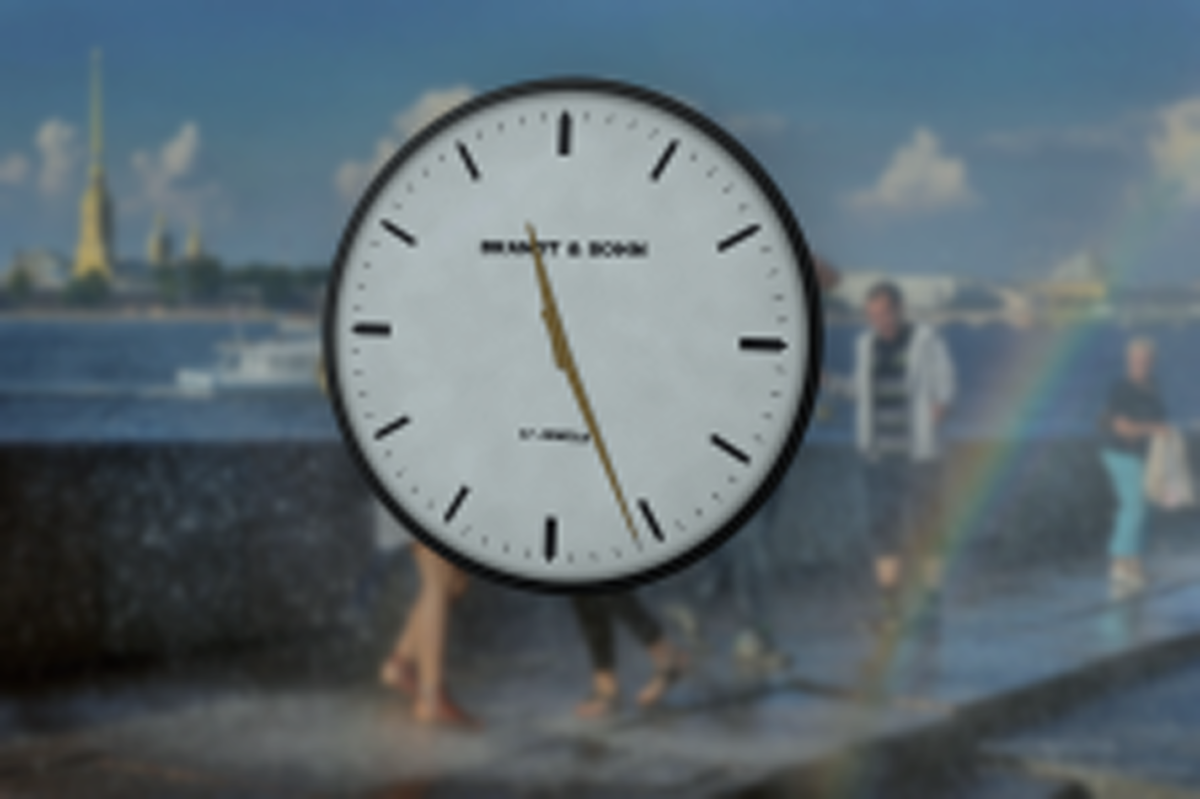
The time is 11:26
